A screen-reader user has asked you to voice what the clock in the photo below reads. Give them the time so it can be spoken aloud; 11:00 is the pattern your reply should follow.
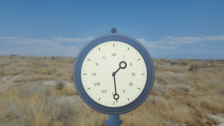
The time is 1:29
